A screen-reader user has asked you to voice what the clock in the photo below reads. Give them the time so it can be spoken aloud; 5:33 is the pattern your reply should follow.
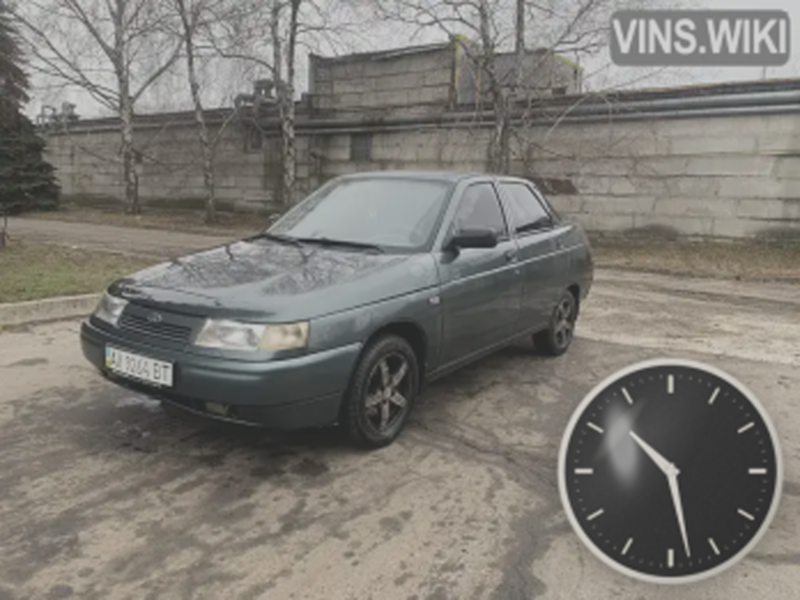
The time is 10:28
